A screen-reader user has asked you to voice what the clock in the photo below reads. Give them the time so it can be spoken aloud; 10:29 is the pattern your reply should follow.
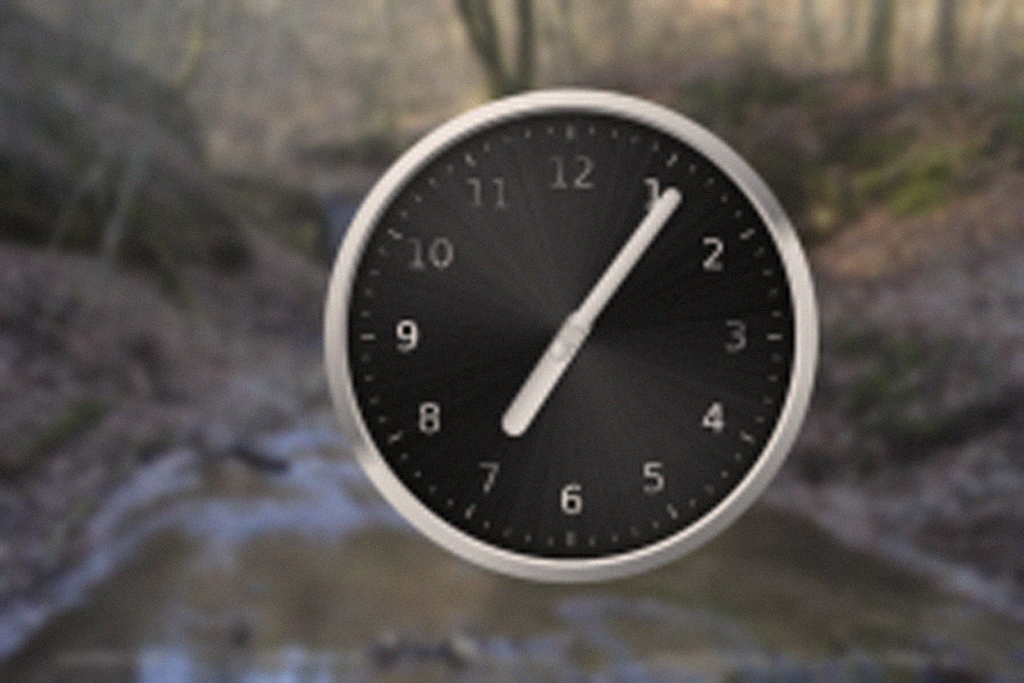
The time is 7:06
